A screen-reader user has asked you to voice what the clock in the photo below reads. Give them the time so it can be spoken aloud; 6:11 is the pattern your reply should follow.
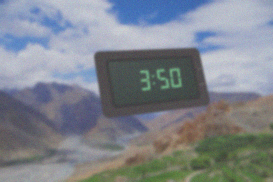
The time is 3:50
